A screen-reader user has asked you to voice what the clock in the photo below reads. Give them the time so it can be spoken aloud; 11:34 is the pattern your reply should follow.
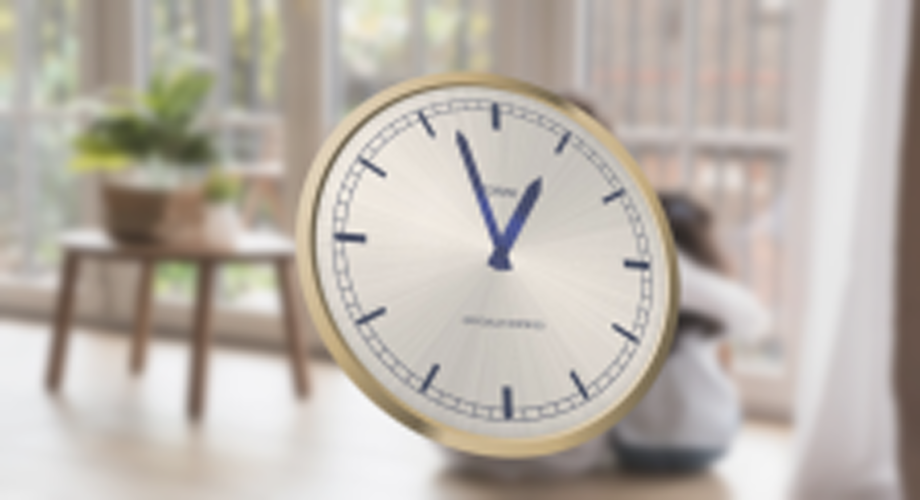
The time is 12:57
